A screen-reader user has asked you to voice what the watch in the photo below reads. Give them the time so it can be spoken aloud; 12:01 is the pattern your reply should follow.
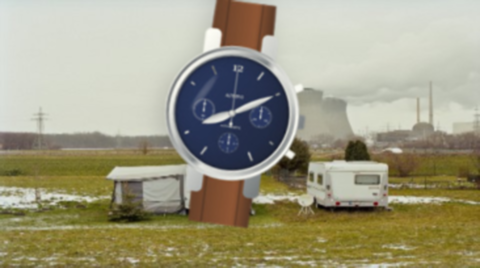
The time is 8:10
